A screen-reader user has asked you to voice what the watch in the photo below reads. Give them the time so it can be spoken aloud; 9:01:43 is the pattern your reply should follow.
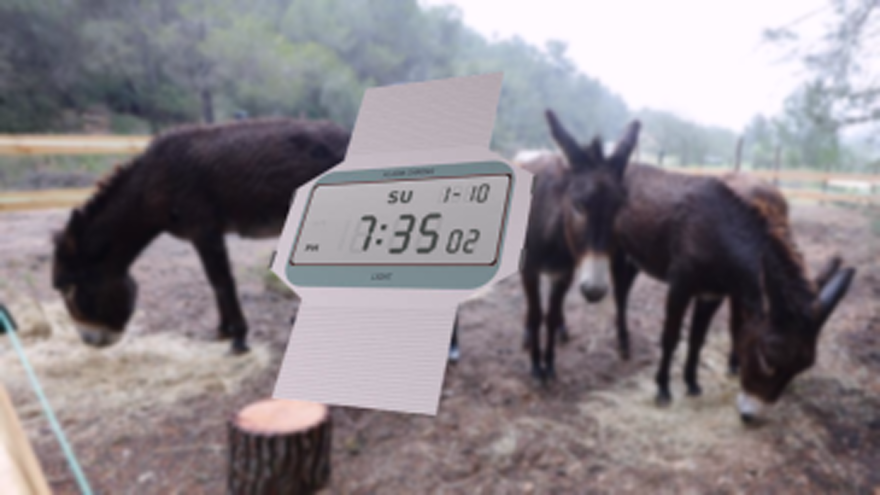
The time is 7:35:02
